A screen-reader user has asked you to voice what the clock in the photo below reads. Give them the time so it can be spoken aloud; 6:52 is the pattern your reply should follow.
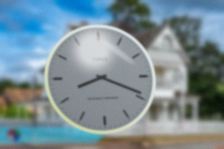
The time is 8:19
